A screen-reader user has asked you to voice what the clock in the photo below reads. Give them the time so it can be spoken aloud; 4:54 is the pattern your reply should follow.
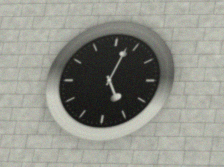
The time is 5:03
